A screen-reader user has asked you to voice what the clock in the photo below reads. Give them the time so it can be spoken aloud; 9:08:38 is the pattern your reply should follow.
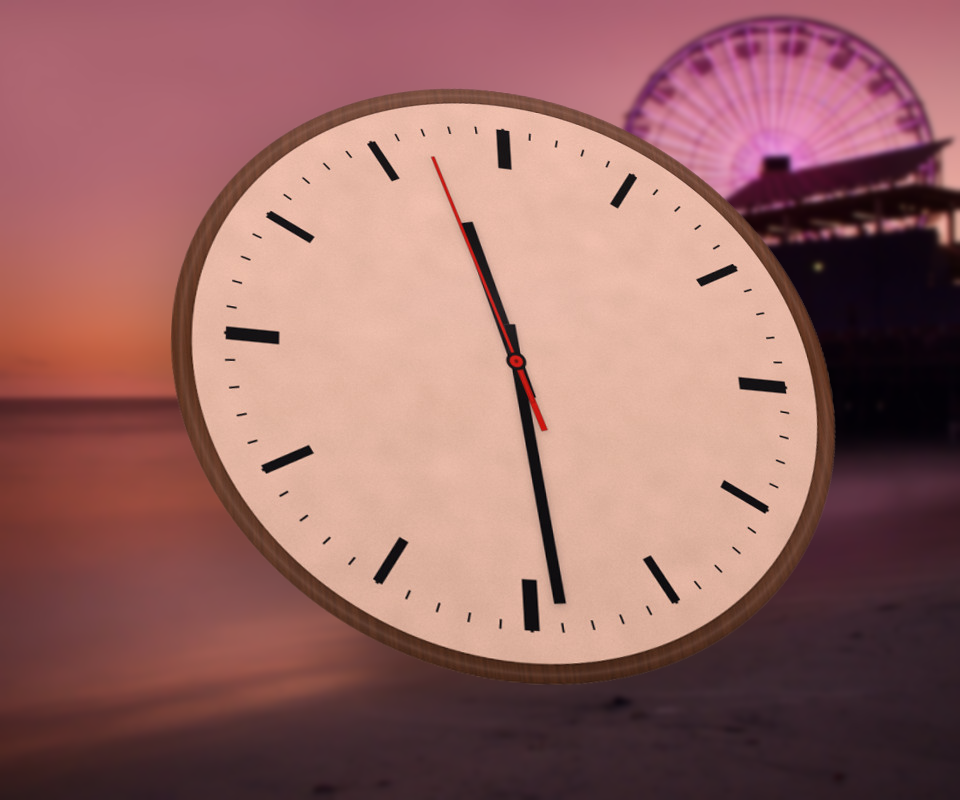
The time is 11:28:57
